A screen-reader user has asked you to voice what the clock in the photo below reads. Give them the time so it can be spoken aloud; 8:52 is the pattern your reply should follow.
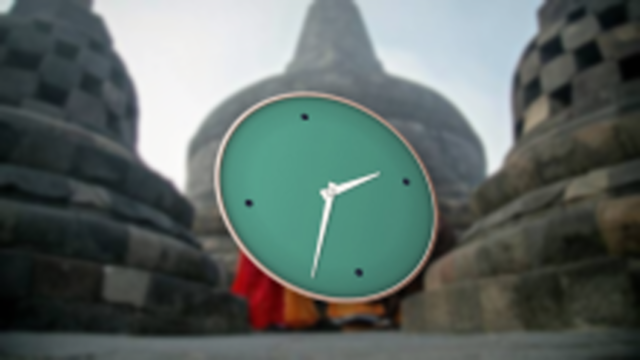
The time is 2:35
